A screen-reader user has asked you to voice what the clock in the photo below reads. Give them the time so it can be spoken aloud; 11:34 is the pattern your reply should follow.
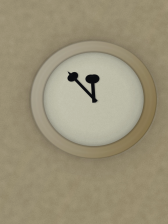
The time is 11:53
